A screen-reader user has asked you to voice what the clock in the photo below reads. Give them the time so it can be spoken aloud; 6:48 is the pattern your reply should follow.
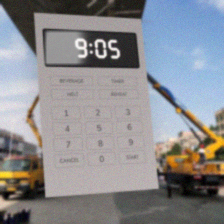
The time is 9:05
